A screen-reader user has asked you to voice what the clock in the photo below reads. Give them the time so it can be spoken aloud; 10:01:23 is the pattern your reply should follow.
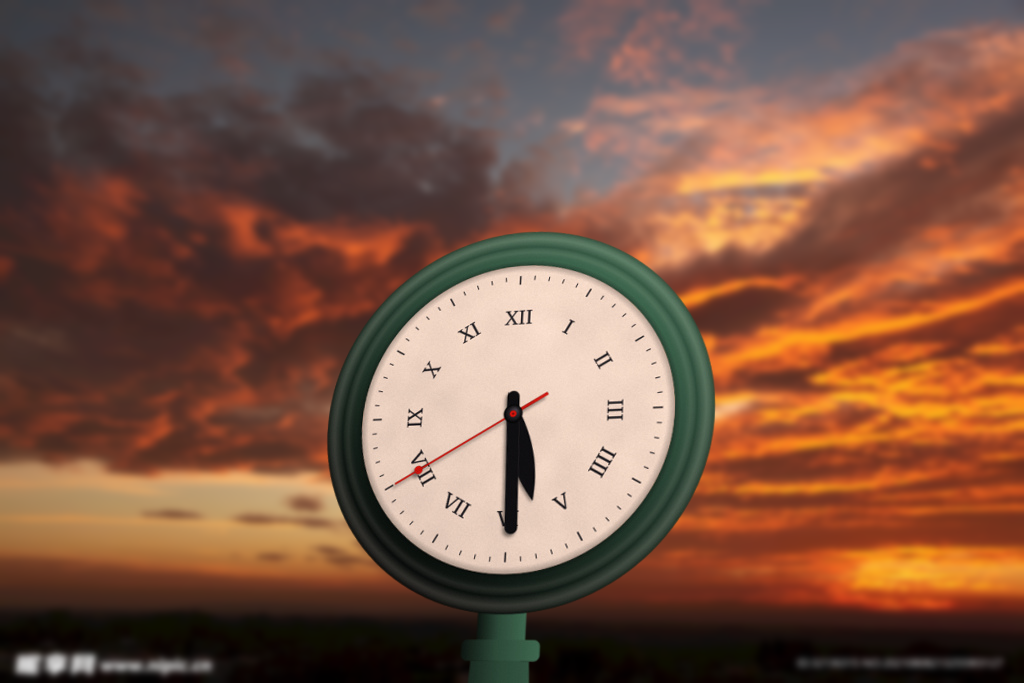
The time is 5:29:40
